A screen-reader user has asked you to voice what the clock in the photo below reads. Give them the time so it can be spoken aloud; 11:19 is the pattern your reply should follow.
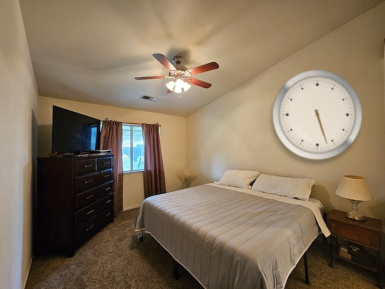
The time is 5:27
